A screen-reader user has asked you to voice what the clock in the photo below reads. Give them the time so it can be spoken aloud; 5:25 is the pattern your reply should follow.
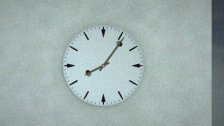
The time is 8:06
